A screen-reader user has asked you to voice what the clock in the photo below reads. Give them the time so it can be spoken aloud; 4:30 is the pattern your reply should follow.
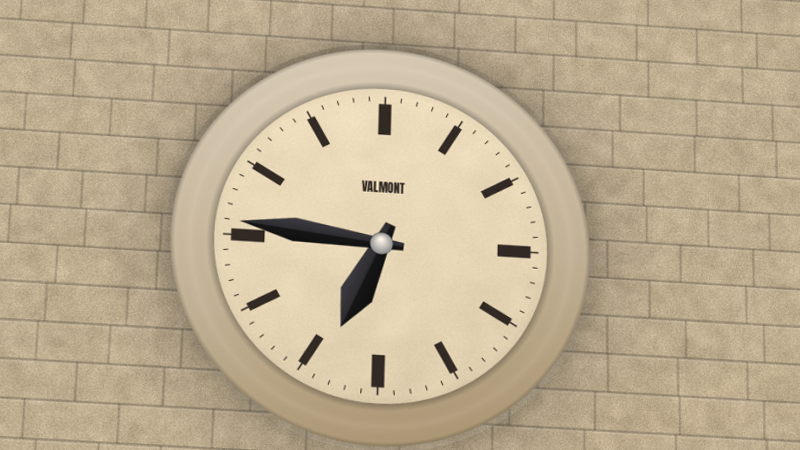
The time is 6:46
